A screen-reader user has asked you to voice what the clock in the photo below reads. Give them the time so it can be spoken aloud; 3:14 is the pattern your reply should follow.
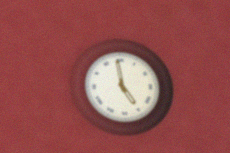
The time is 4:59
